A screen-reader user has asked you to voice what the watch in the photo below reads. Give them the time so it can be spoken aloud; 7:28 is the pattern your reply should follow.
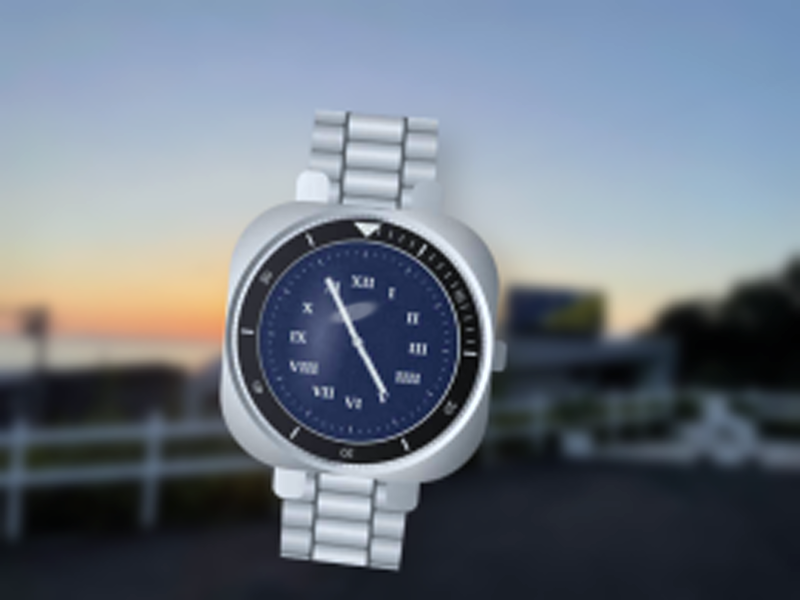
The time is 4:55
